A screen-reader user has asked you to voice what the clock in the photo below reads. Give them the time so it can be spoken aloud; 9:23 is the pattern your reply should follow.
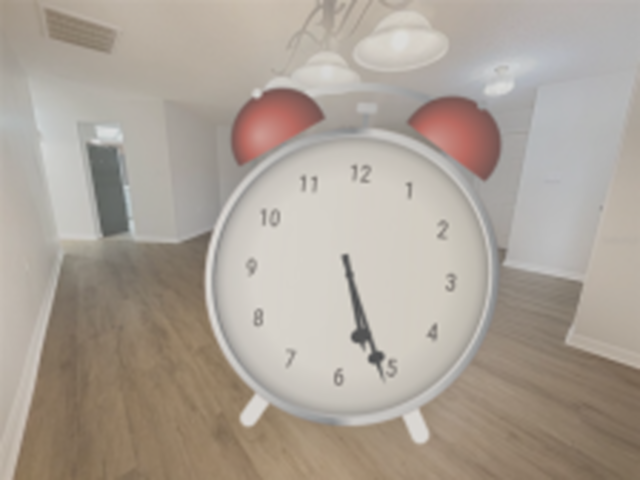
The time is 5:26
